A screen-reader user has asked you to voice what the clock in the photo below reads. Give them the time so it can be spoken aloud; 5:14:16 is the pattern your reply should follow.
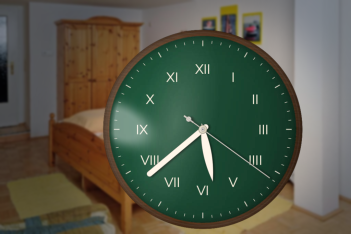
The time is 5:38:21
